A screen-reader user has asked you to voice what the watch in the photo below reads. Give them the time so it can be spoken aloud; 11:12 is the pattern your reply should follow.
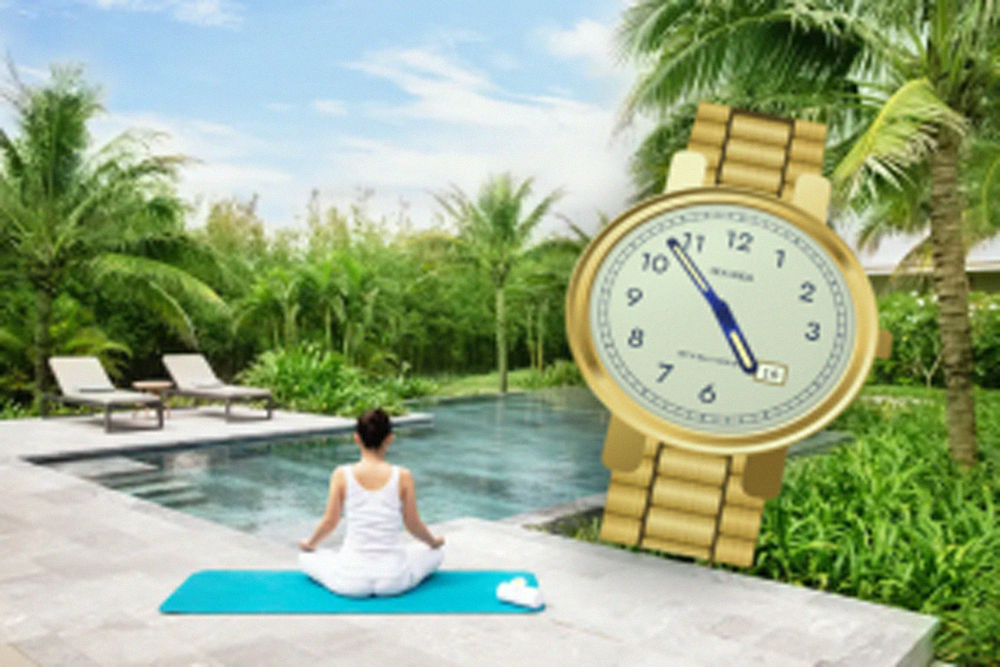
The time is 4:53
